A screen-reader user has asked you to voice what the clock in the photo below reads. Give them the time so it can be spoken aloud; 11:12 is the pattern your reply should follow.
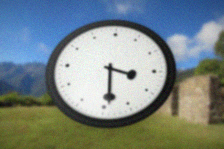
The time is 3:29
